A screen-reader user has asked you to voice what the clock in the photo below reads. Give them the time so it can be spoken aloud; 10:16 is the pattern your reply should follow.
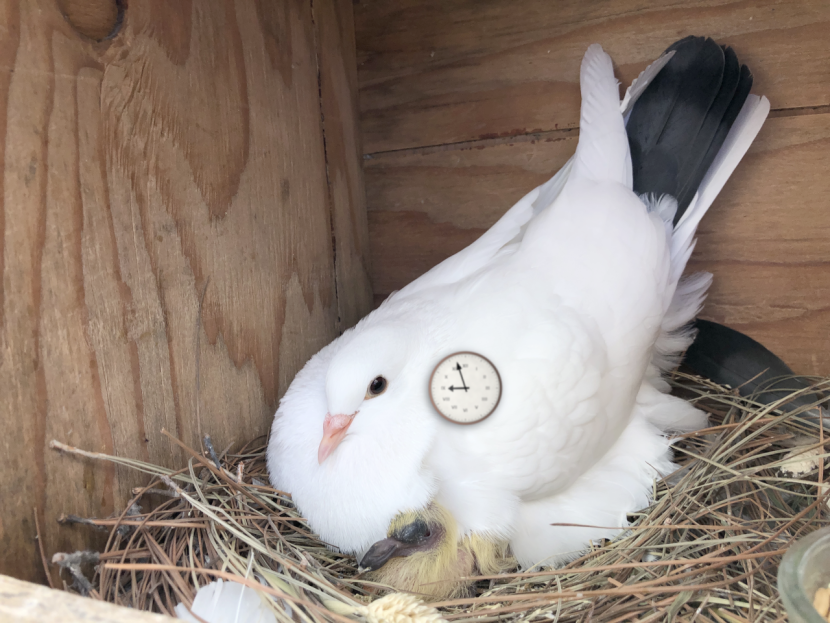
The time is 8:57
